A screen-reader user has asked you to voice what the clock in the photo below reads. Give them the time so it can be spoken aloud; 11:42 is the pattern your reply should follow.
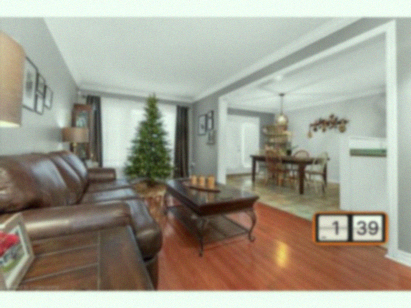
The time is 1:39
